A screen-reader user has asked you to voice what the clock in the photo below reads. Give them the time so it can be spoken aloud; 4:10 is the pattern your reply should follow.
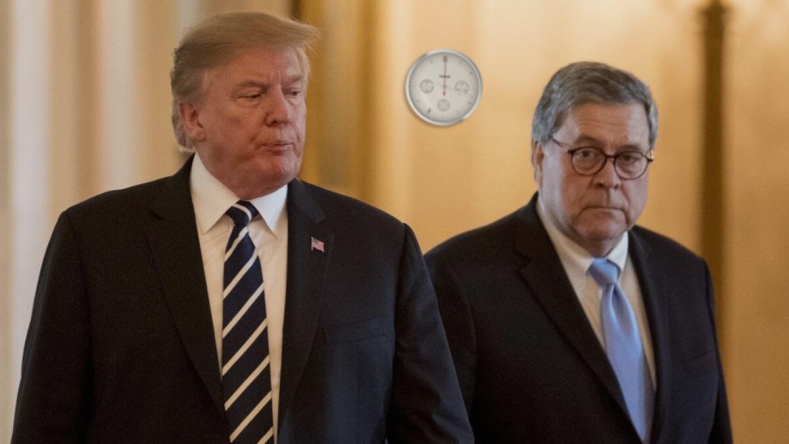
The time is 9:18
